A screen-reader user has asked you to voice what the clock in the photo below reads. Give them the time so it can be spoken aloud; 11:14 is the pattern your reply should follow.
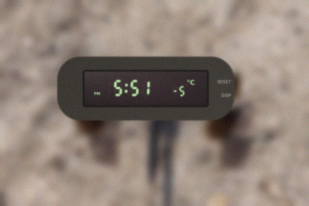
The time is 5:51
